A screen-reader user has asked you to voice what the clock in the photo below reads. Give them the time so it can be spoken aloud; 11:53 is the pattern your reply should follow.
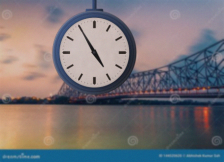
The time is 4:55
